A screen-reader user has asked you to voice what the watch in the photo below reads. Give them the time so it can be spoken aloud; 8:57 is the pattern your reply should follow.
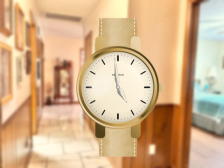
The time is 4:59
